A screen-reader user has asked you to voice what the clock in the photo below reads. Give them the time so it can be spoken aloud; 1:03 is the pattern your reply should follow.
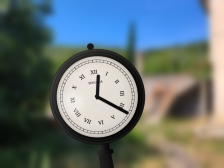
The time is 12:21
